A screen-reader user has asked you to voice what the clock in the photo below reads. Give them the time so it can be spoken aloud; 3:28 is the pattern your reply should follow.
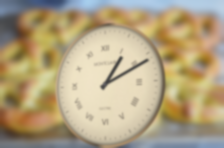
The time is 1:11
